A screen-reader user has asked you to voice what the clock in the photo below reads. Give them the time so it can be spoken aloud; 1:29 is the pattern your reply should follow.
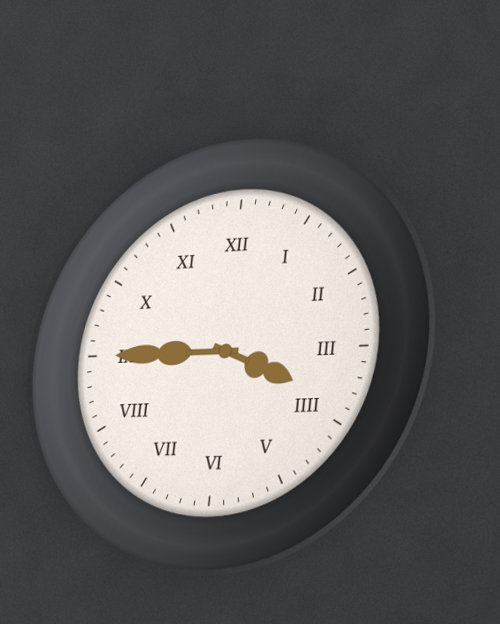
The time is 3:45
